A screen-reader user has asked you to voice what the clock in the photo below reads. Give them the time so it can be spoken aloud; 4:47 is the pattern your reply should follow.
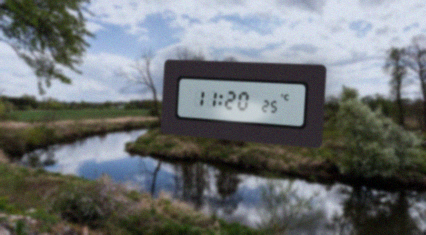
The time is 11:20
